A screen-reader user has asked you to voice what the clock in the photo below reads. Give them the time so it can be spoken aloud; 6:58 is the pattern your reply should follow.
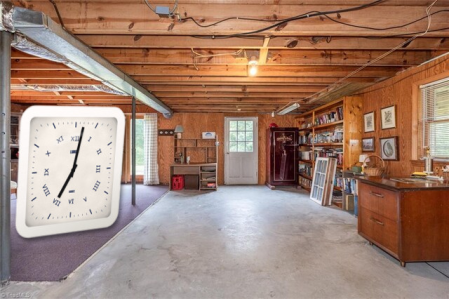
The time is 7:02
